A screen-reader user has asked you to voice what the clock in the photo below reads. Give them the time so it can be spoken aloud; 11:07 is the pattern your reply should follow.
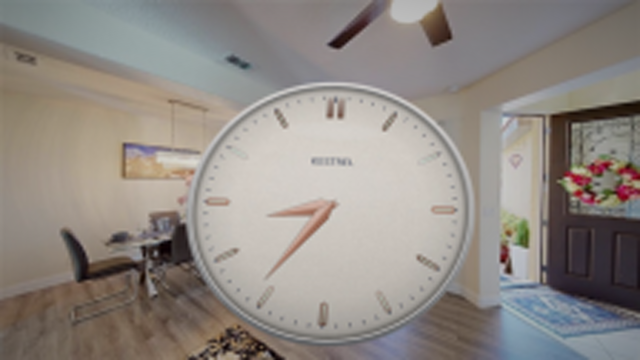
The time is 8:36
